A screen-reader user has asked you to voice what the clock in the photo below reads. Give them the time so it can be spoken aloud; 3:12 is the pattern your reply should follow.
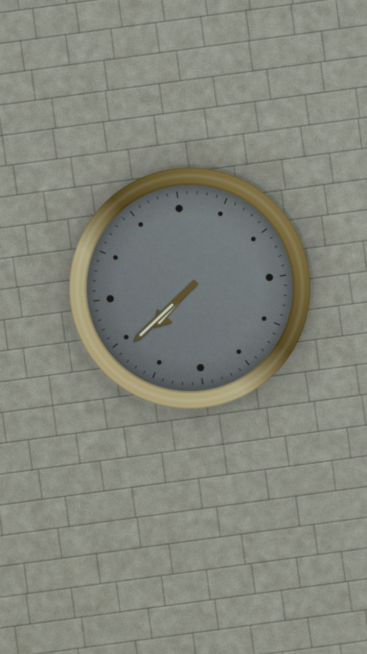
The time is 7:39
